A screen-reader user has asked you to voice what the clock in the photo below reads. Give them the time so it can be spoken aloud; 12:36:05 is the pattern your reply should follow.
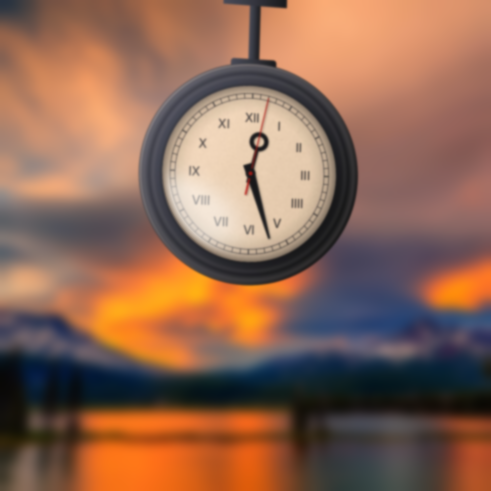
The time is 12:27:02
